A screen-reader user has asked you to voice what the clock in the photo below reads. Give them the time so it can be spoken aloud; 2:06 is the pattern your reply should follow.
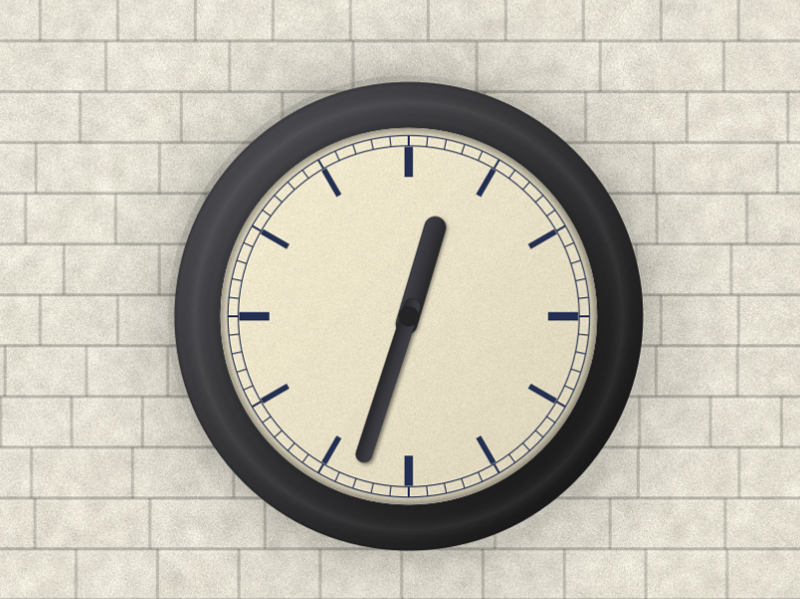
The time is 12:33
